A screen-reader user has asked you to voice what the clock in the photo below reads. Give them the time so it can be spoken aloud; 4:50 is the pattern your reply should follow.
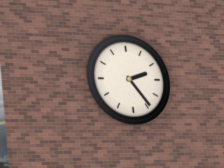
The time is 2:24
